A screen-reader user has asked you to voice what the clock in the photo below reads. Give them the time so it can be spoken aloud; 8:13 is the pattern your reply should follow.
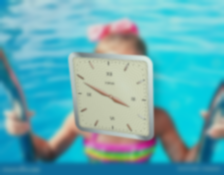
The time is 3:49
